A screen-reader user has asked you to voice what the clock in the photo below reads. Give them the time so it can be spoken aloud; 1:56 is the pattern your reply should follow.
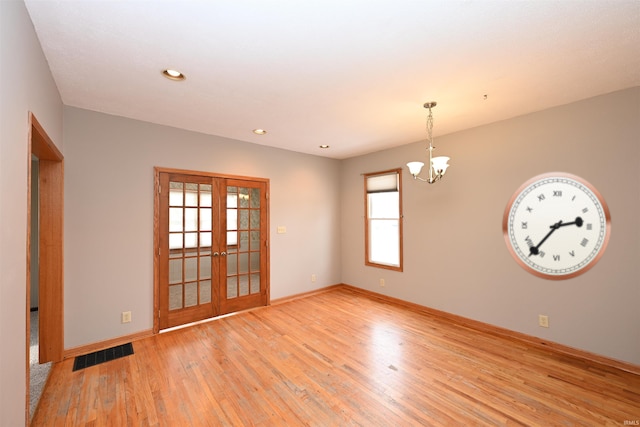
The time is 2:37
